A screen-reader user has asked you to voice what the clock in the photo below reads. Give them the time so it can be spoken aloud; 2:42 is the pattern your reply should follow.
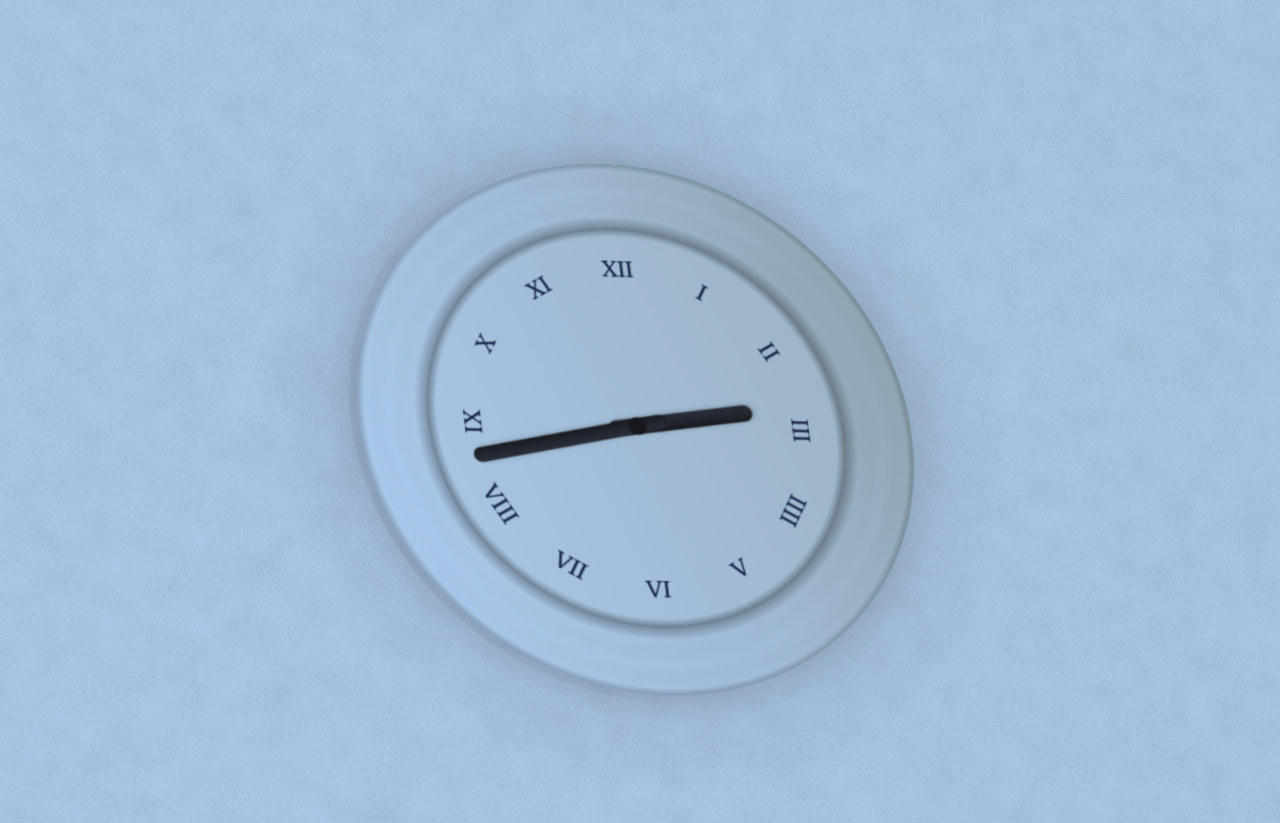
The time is 2:43
